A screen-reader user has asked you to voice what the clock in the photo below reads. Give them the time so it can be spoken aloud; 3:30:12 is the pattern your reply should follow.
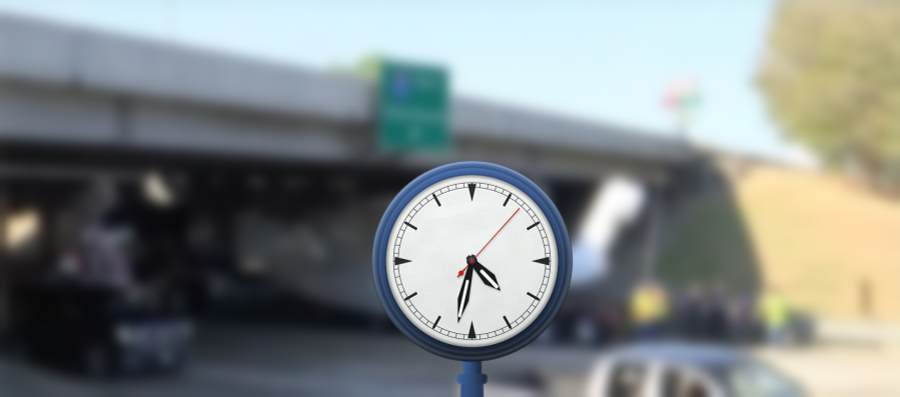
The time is 4:32:07
